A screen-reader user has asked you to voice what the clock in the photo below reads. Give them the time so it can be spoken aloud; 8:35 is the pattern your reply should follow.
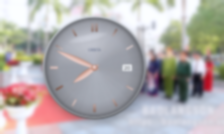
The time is 7:49
